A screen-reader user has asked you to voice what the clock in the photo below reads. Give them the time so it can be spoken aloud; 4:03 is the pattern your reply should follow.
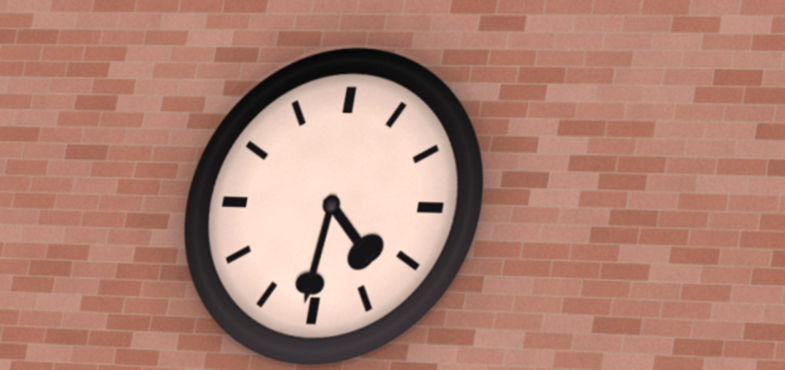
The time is 4:31
